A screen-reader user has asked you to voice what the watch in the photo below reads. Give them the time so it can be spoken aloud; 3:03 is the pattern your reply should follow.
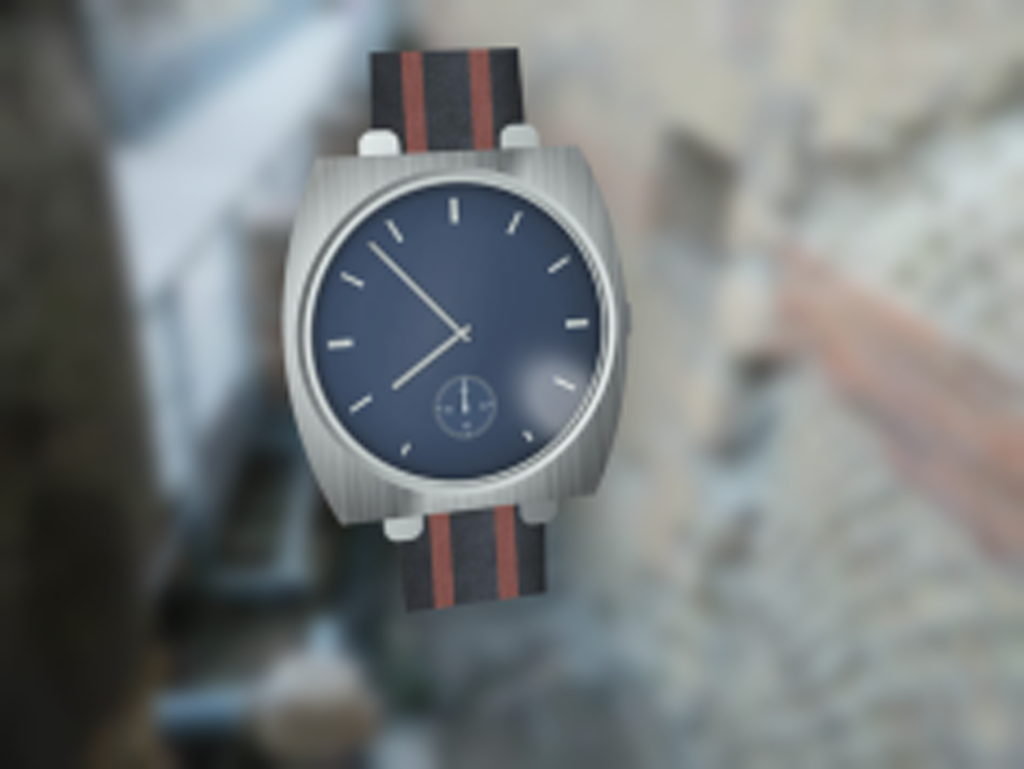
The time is 7:53
